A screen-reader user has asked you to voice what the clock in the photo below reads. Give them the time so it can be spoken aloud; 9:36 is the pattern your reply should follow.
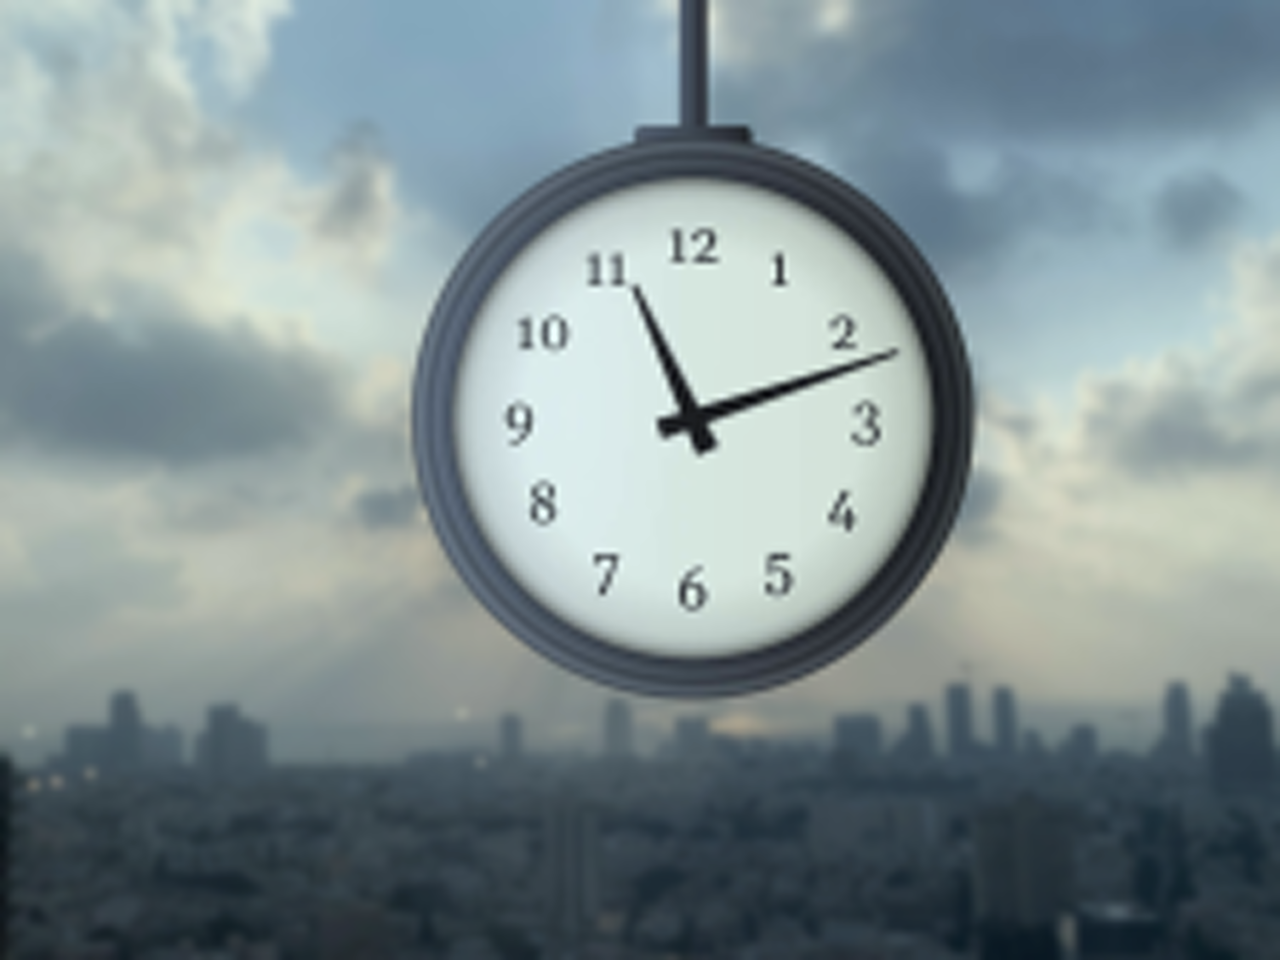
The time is 11:12
